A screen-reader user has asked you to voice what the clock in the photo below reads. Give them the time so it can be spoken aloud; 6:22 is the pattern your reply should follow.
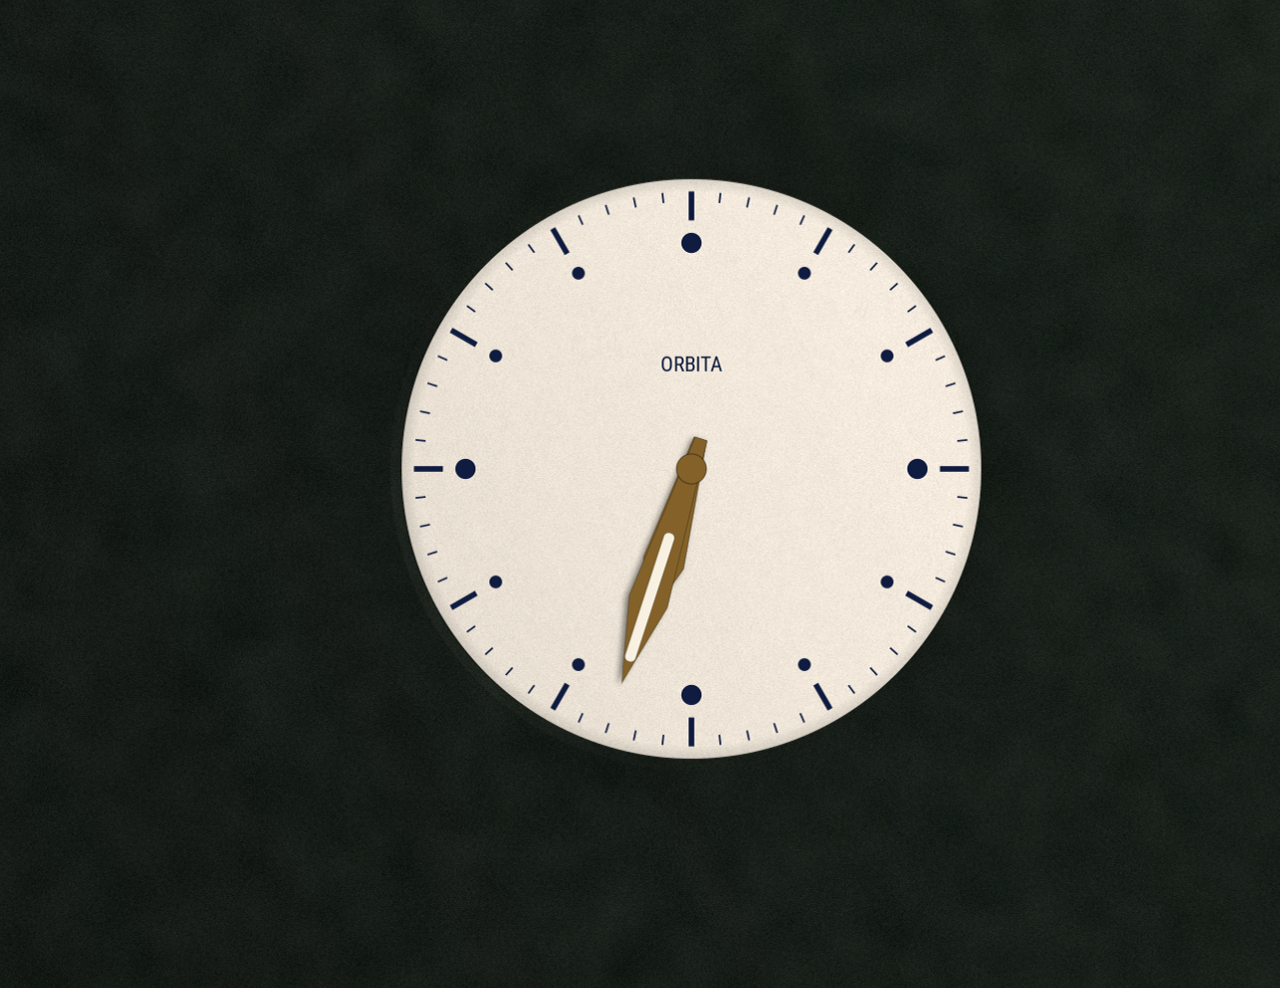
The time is 6:33
